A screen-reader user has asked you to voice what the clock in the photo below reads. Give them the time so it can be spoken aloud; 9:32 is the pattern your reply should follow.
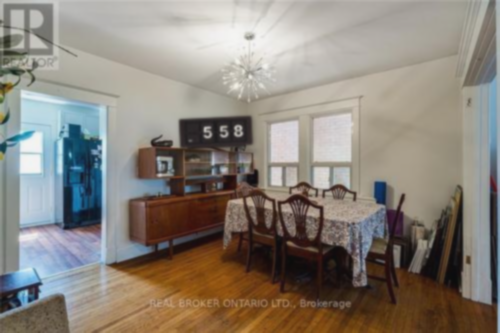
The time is 5:58
